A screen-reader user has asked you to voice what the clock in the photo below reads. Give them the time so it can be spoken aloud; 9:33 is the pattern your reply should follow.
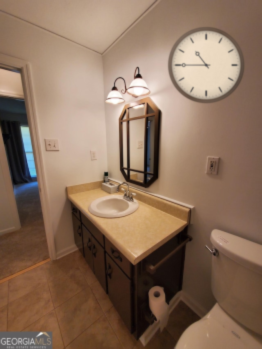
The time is 10:45
